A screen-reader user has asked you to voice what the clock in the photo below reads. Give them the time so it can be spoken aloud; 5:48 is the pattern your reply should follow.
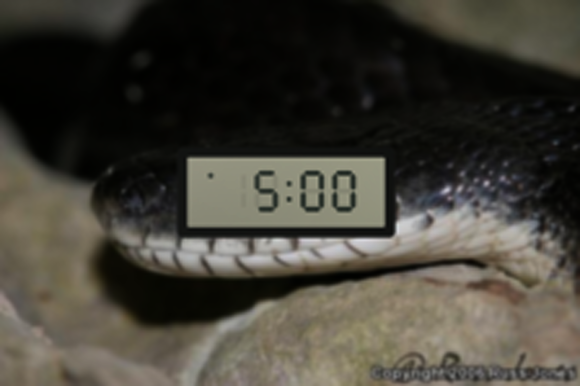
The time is 5:00
